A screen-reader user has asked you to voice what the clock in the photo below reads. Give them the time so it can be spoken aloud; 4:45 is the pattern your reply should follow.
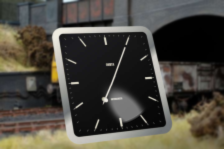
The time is 7:05
